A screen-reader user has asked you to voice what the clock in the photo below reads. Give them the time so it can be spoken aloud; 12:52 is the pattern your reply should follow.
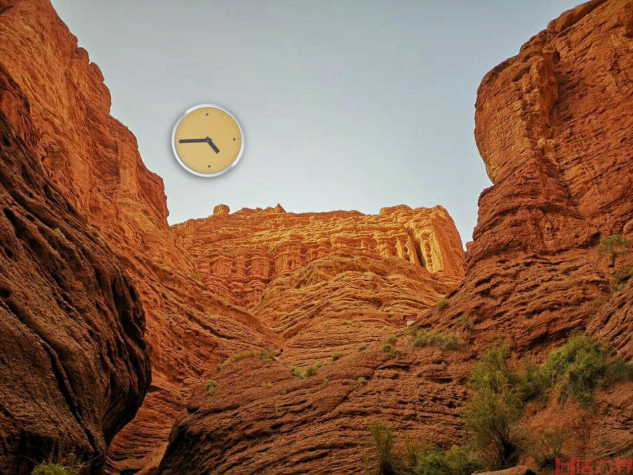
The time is 4:45
